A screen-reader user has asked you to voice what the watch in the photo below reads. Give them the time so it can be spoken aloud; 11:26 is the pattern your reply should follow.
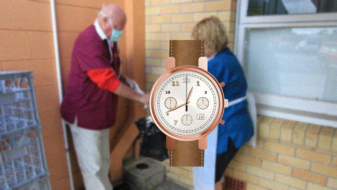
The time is 12:41
